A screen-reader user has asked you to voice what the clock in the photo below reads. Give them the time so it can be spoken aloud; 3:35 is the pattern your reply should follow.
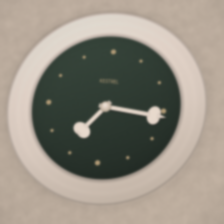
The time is 7:16
